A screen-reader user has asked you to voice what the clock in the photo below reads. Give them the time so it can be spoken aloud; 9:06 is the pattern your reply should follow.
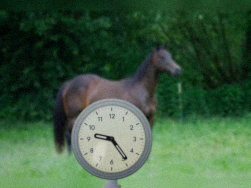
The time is 9:24
